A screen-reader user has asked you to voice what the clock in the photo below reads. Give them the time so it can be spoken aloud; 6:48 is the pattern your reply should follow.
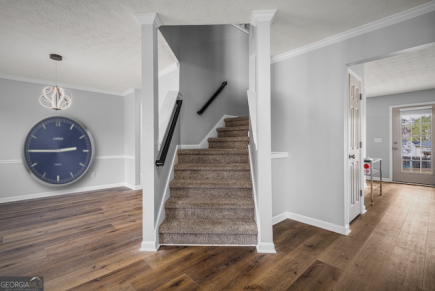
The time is 2:45
